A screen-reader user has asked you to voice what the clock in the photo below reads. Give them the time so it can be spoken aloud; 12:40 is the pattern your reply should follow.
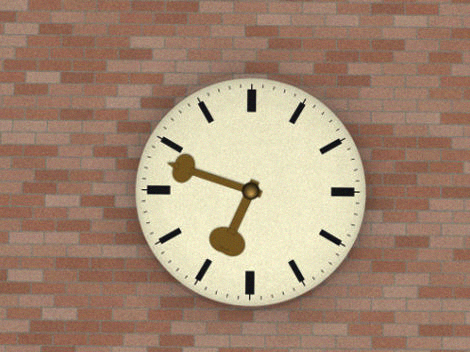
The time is 6:48
